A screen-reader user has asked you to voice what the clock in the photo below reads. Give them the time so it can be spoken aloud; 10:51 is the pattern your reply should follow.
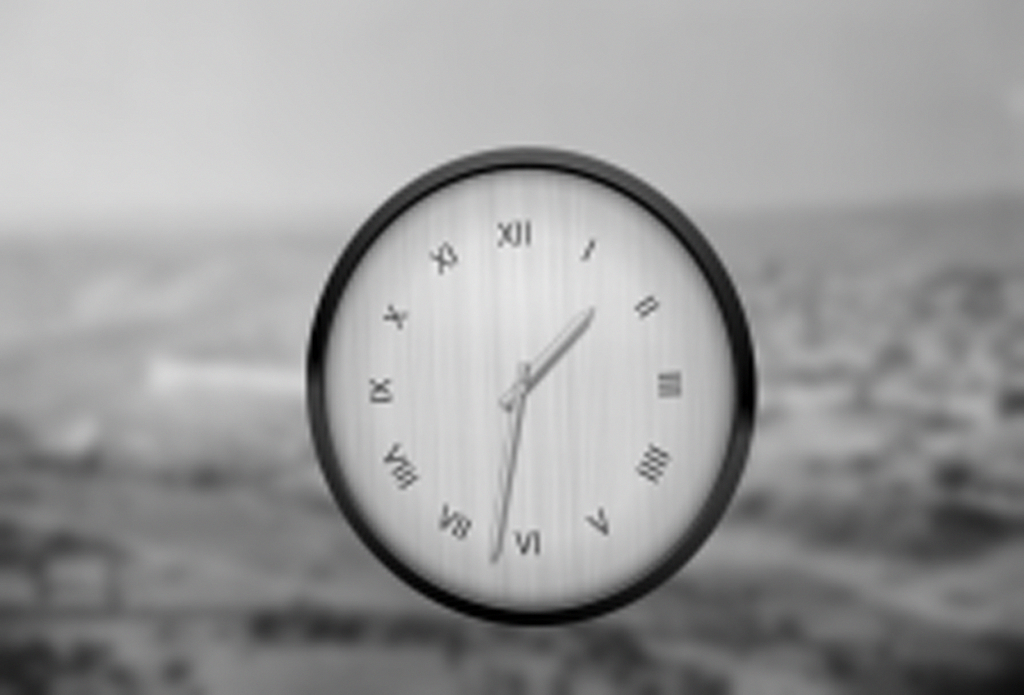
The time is 1:32
